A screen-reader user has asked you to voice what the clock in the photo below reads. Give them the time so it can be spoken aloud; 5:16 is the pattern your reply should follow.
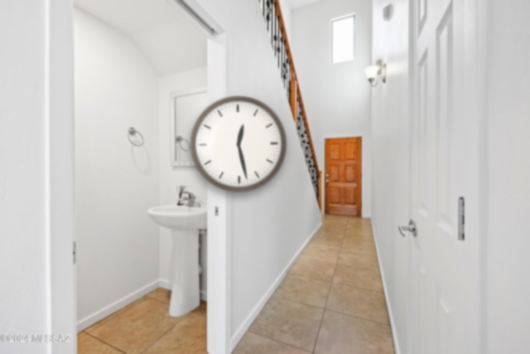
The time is 12:28
